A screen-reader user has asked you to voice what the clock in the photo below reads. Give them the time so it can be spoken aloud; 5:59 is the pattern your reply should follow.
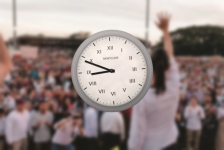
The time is 8:49
